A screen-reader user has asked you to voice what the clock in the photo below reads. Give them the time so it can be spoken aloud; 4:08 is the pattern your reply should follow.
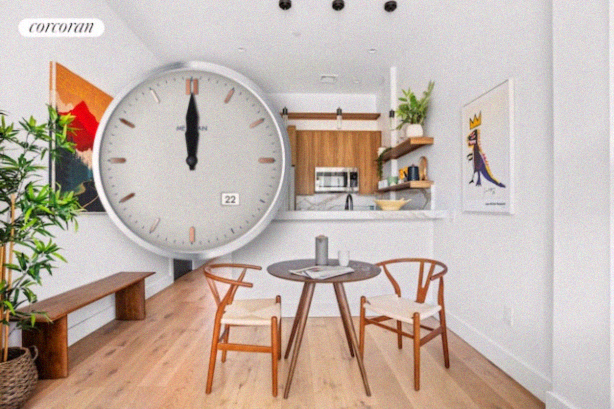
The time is 12:00
